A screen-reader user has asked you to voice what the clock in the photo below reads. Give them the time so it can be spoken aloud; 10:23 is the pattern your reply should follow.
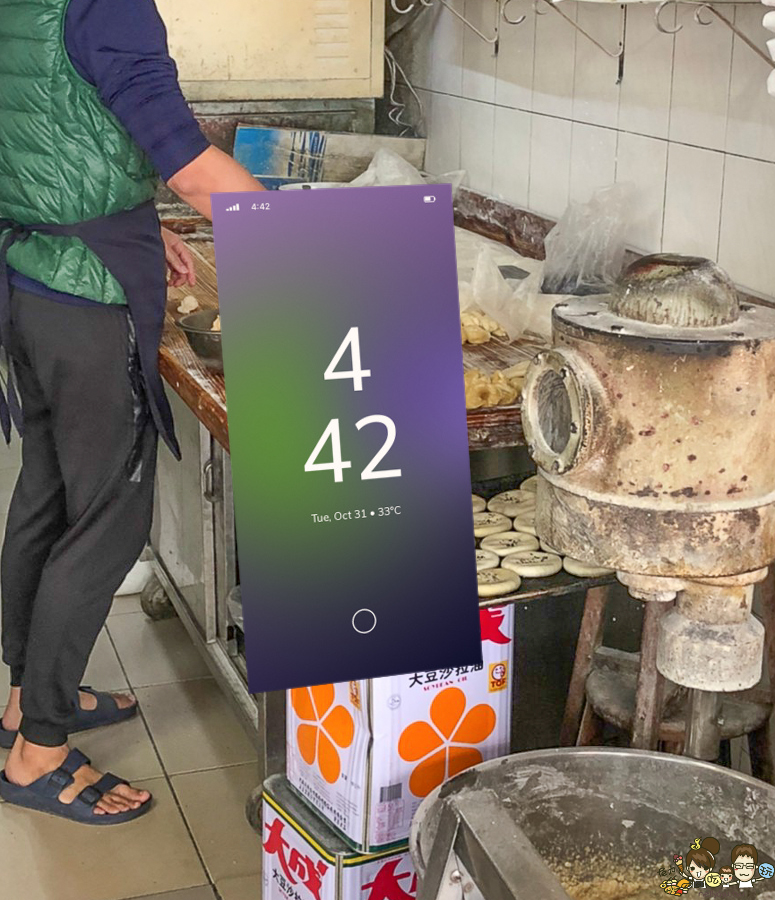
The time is 4:42
